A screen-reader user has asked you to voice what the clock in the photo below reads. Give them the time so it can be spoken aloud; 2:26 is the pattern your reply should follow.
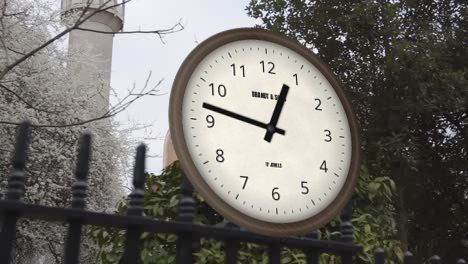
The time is 12:47
